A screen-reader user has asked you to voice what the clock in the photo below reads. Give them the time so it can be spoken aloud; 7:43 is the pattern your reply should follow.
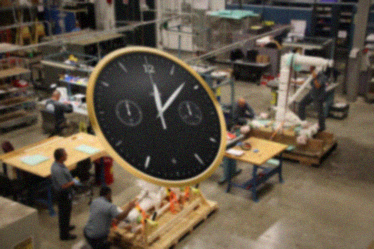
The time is 12:08
